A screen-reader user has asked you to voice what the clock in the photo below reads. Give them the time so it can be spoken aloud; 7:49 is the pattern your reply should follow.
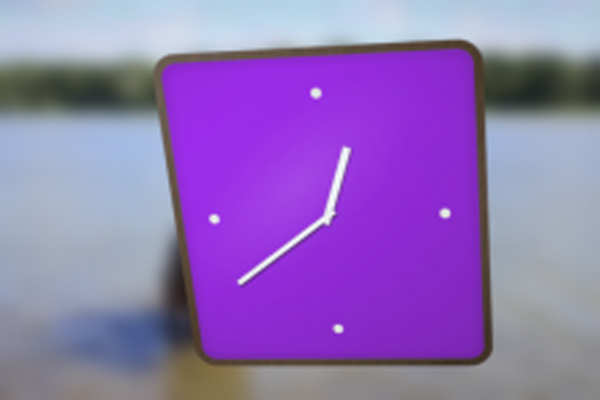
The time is 12:39
